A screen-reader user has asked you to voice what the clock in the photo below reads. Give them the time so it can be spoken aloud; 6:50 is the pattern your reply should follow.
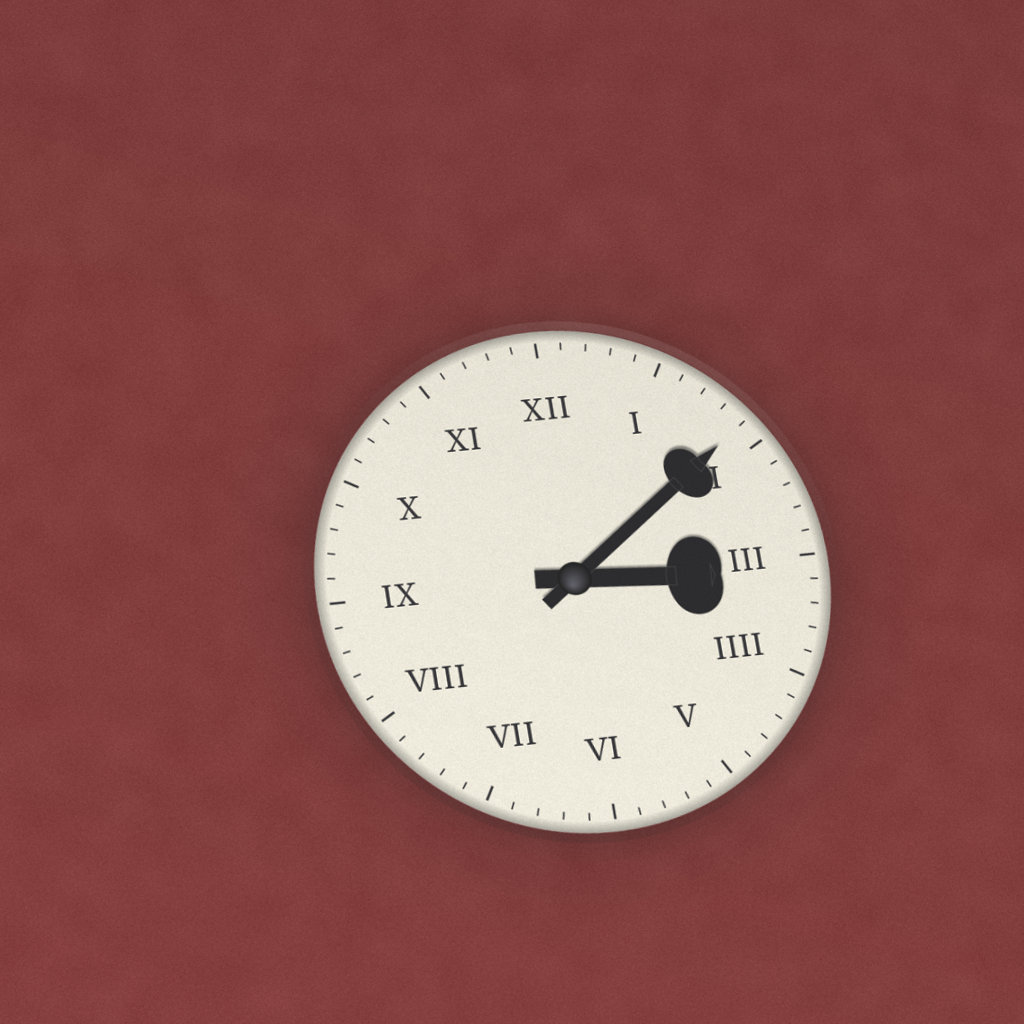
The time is 3:09
